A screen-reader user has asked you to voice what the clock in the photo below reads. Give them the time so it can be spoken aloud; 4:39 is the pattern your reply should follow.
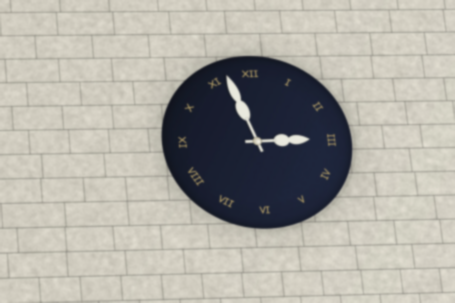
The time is 2:57
